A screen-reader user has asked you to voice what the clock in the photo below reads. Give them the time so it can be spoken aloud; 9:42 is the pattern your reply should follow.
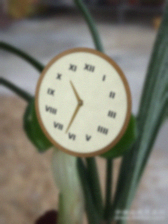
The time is 10:32
